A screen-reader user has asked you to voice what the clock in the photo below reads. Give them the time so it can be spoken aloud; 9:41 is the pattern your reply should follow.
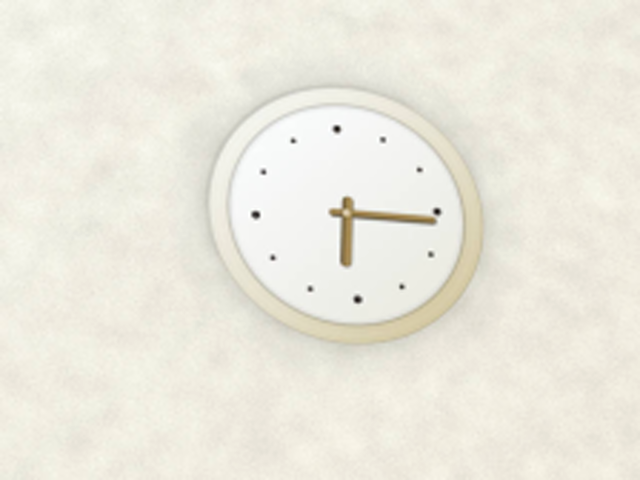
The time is 6:16
